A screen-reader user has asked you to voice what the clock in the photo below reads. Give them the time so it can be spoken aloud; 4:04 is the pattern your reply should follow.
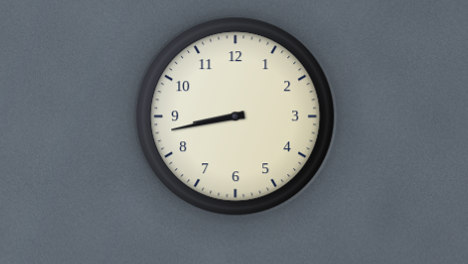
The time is 8:43
